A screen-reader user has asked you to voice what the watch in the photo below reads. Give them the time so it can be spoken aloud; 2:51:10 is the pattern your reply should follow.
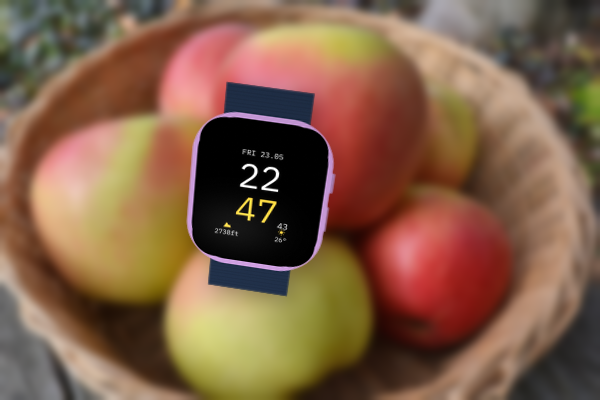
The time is 22:47:43
